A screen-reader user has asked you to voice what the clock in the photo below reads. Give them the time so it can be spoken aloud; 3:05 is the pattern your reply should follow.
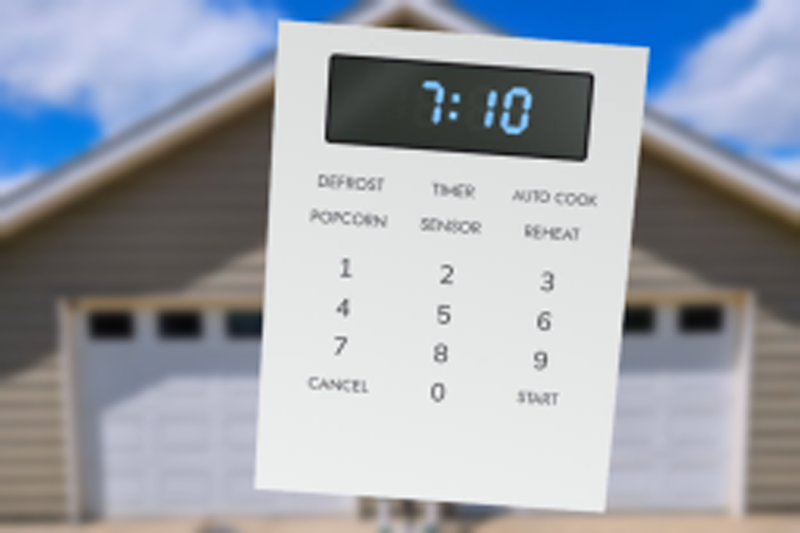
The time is 7:10
